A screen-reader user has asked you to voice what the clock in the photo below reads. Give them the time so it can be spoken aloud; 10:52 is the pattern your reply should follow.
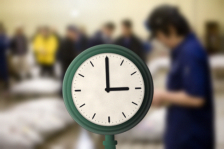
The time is 3:00
